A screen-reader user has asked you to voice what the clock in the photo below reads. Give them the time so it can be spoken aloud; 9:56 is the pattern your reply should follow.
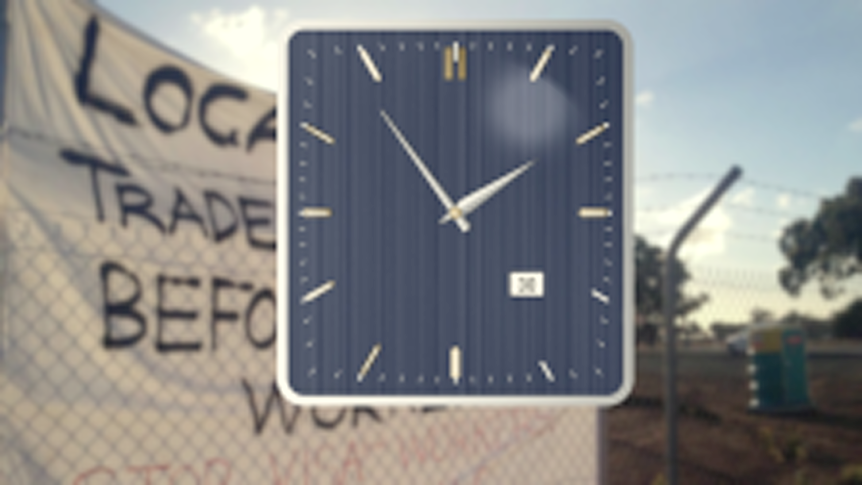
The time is 1:54
